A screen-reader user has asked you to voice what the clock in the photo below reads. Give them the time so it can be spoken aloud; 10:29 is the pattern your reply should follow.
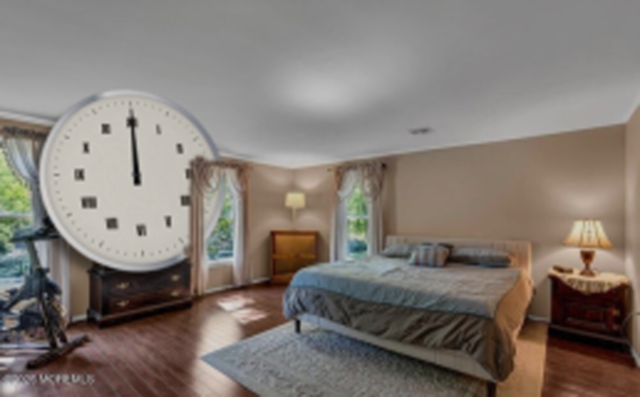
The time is 12:00
